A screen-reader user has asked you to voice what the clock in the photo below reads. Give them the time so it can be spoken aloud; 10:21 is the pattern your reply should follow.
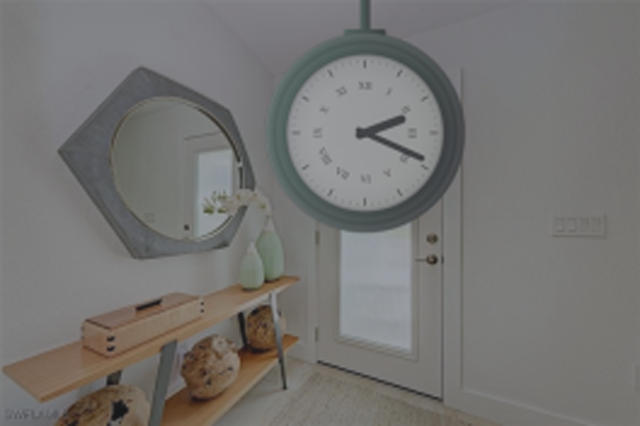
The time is 2:19
